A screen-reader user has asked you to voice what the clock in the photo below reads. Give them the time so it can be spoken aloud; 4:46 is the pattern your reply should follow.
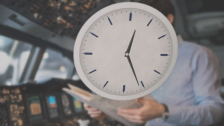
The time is 12:26
